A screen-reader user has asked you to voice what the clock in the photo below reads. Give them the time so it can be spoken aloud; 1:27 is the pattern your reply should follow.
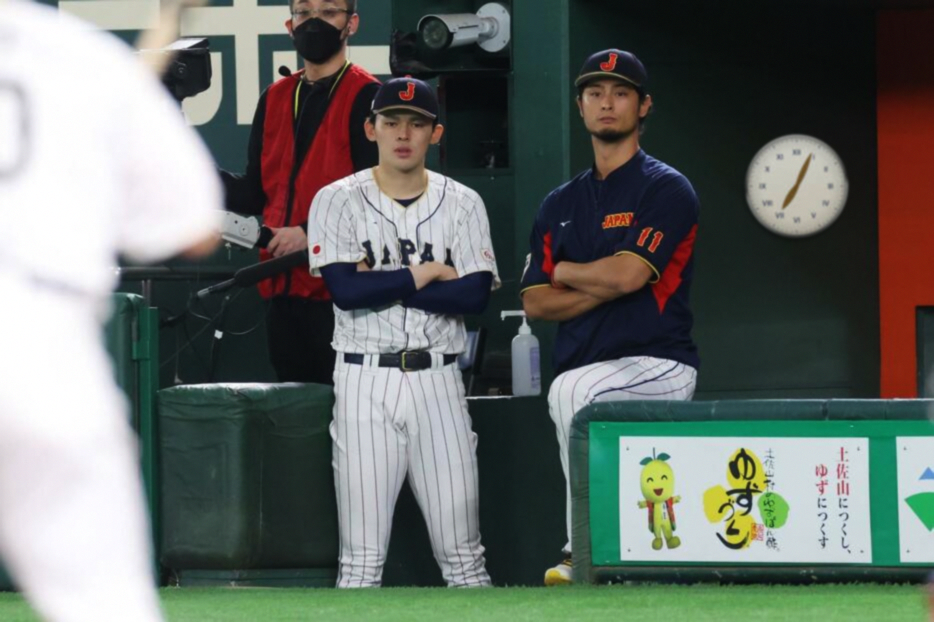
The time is 7:04
